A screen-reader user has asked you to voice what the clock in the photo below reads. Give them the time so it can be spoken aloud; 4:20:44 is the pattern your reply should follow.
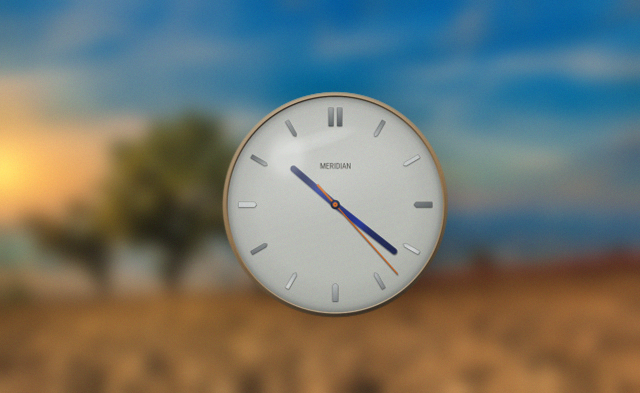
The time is 10:21:23
